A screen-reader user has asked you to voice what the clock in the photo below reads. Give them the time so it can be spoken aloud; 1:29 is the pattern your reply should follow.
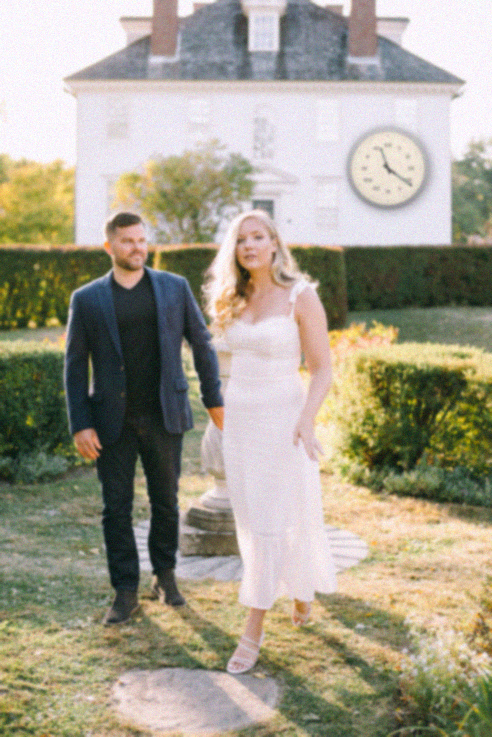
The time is 11:21
